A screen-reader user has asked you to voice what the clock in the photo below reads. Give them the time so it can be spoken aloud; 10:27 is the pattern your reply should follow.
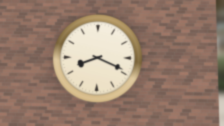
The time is 8:19
